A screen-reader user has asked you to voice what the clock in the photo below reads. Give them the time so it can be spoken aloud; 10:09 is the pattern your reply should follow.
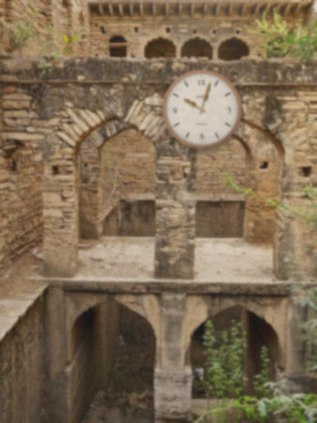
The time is 10:03
